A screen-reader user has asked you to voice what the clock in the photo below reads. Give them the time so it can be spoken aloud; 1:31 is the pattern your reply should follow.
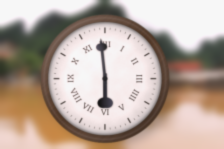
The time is 5:59
